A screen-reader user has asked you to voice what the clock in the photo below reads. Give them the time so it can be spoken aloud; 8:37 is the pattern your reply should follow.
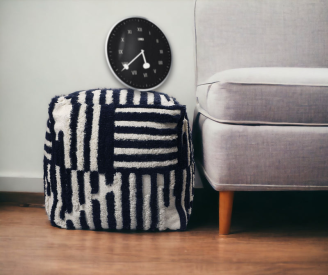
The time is 5:39
